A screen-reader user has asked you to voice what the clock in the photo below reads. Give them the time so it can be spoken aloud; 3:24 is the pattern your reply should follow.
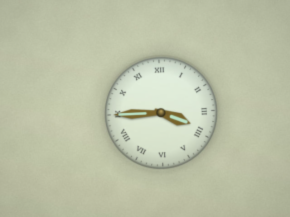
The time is 3:45
